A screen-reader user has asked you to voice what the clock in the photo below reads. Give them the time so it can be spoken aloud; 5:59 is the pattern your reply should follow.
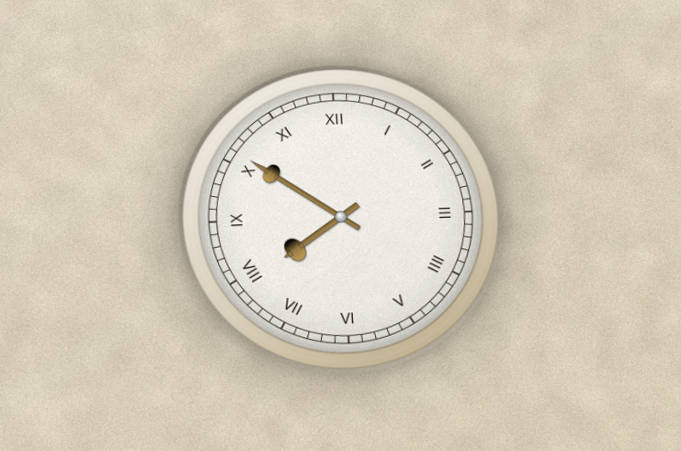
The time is 7:51
